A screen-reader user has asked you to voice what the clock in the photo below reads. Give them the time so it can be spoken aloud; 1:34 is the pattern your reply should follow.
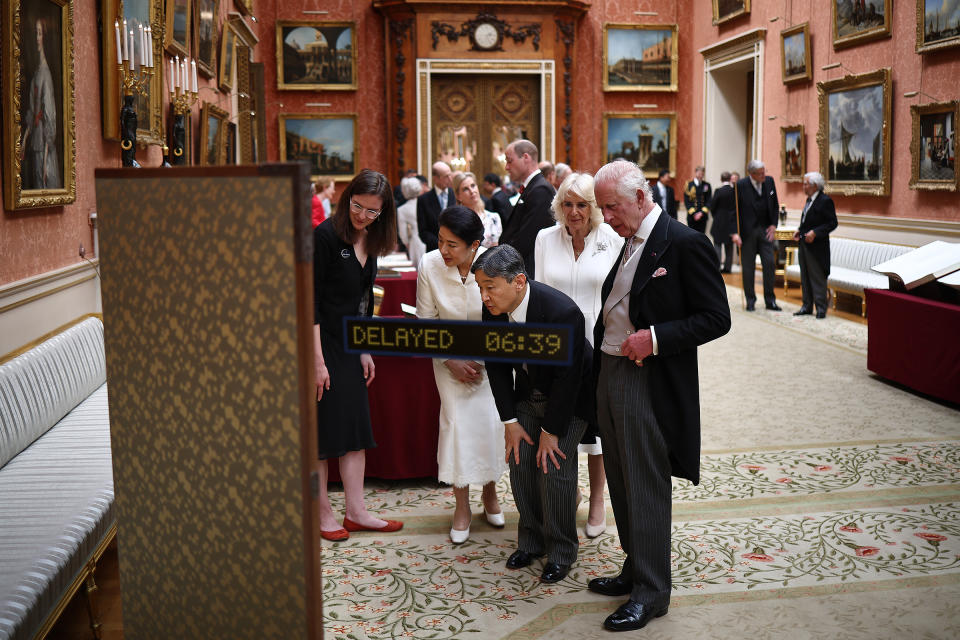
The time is 6:39
